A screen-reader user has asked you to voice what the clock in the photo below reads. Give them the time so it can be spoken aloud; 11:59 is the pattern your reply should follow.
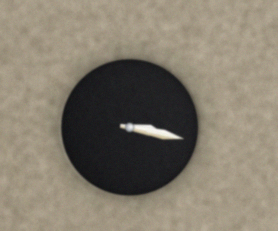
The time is 3:17
